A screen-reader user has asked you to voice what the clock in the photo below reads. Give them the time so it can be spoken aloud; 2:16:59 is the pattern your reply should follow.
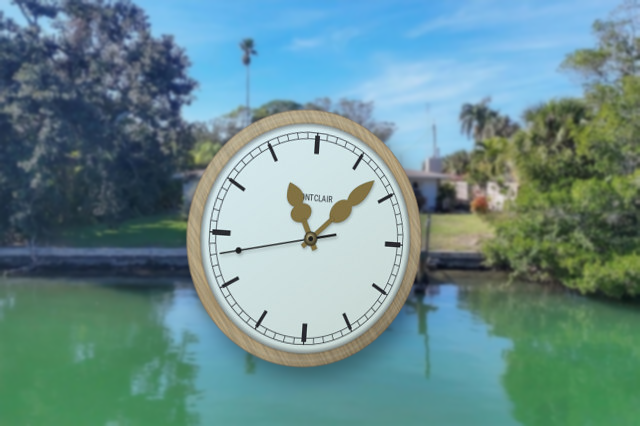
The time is 11:07:43
